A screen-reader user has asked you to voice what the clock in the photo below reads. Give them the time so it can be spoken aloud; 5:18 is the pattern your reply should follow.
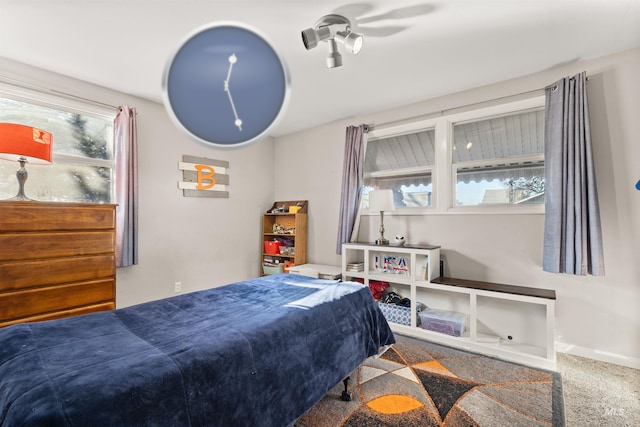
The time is 12:27
